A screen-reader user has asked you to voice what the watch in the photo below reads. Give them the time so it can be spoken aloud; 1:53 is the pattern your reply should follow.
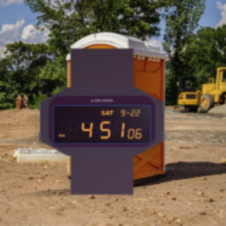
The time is 4:51
